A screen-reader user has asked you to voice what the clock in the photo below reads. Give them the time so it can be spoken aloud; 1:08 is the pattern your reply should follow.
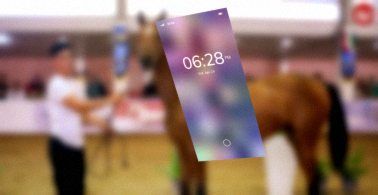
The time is 6:28
